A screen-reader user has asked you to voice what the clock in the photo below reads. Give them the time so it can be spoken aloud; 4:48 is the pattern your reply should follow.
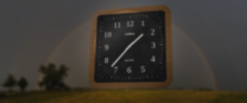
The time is 1:37
